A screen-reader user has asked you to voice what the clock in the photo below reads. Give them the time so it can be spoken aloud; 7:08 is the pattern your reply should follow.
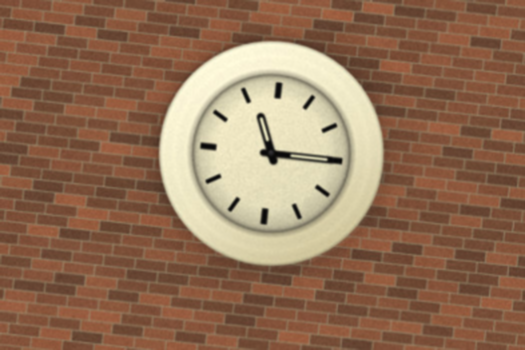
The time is 11:15
